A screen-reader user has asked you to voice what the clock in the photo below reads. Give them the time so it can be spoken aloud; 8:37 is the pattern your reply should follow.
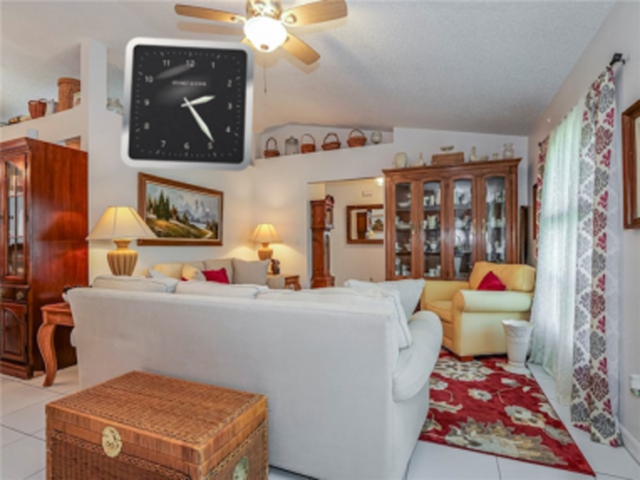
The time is 2:24
